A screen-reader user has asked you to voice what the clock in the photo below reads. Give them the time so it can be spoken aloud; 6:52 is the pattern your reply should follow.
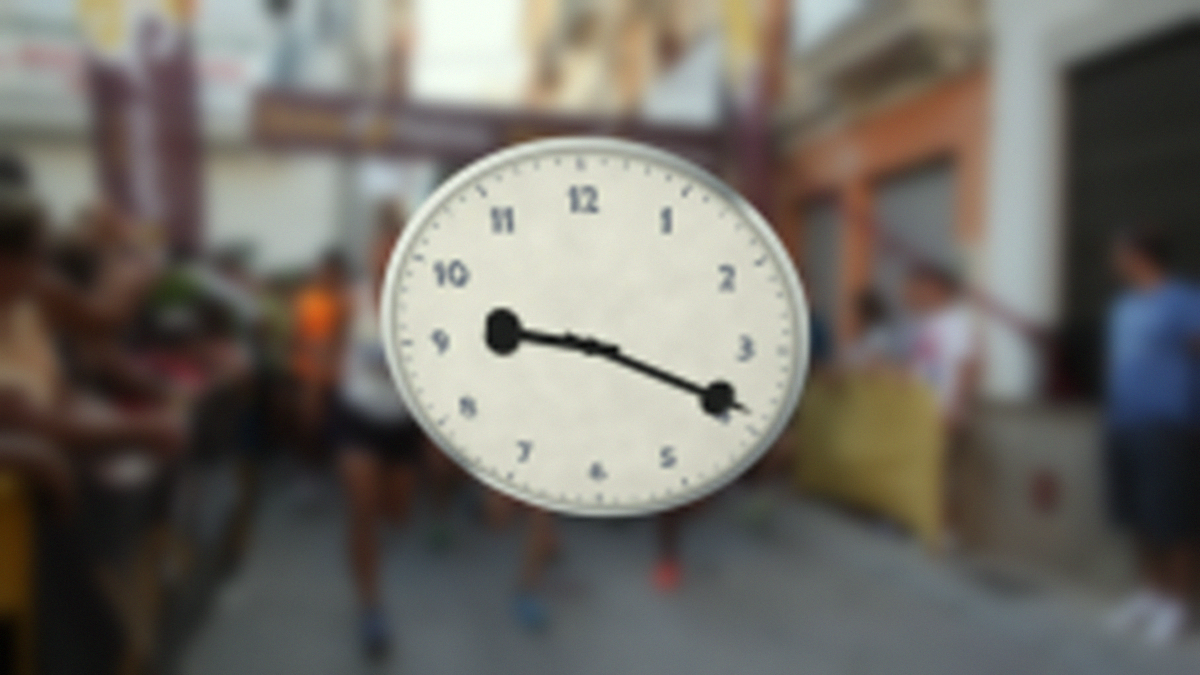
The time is 9:19
